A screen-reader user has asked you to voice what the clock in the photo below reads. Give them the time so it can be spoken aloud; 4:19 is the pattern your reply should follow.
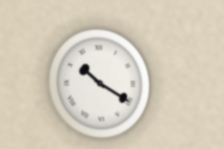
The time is 10:20
